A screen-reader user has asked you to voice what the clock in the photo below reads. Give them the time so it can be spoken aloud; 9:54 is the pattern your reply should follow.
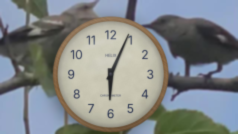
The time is 6:04
